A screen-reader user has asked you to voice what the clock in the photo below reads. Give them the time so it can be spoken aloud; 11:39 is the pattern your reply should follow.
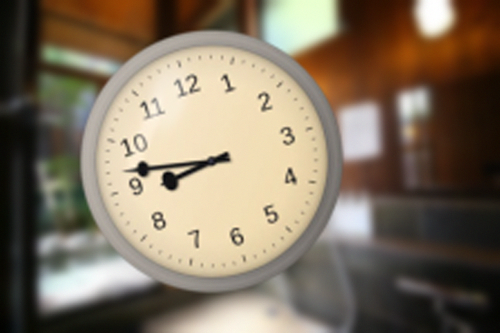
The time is 8:47
